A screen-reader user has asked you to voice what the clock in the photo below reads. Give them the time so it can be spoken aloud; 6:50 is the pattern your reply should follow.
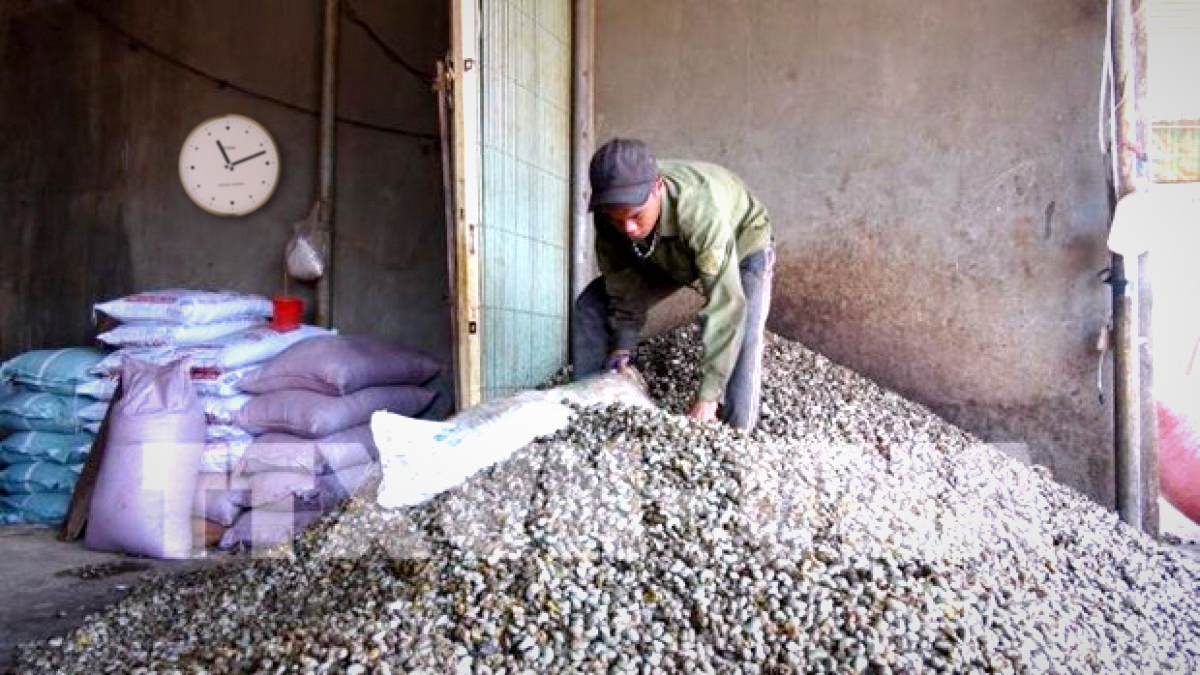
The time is 11:12
